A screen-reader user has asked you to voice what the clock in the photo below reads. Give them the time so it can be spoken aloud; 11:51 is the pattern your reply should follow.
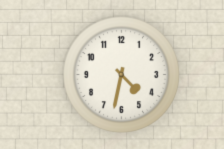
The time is 4:32
